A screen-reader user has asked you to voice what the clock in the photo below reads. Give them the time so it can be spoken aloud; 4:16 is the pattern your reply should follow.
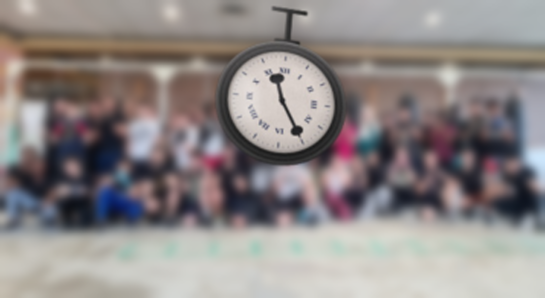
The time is 11:25
